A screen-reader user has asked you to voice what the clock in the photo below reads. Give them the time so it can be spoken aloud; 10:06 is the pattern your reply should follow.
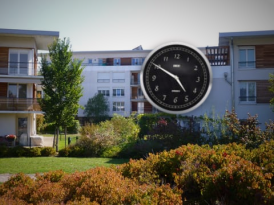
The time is 4:50
